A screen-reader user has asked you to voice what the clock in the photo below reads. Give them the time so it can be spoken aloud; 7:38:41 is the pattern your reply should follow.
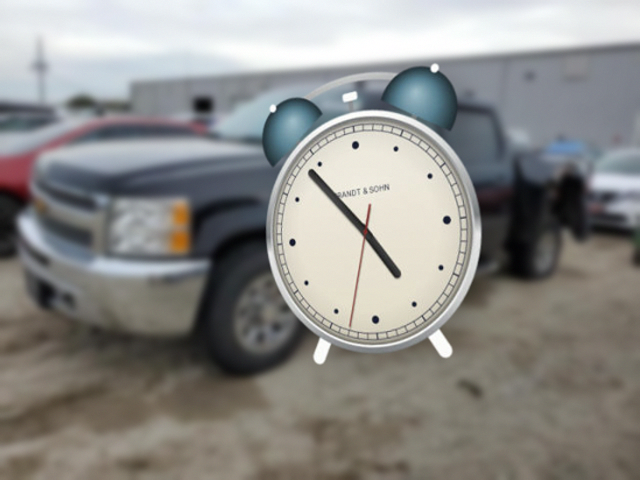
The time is 4:53:33
